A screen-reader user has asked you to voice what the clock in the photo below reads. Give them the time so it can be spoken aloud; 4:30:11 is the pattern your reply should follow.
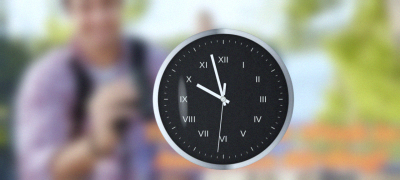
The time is 9:57:31
